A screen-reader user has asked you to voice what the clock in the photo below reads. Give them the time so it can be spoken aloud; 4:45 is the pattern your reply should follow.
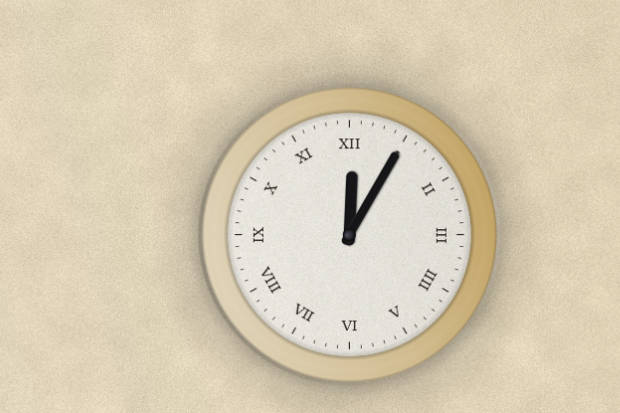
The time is 12:05
